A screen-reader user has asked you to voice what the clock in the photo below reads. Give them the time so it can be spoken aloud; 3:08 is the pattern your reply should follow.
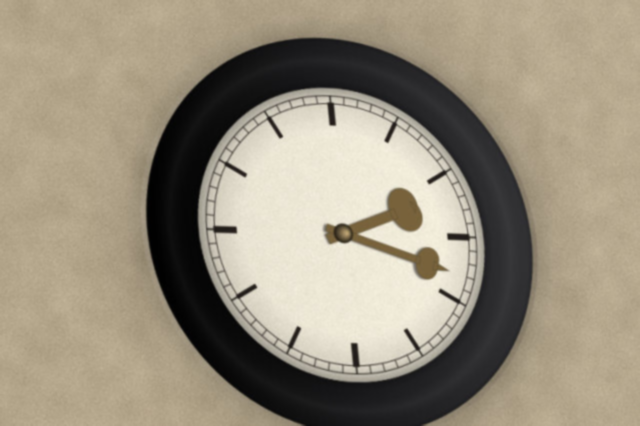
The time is 2:18
